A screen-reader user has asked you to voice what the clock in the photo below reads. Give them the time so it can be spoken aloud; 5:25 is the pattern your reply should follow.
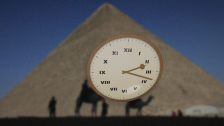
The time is 2:18
